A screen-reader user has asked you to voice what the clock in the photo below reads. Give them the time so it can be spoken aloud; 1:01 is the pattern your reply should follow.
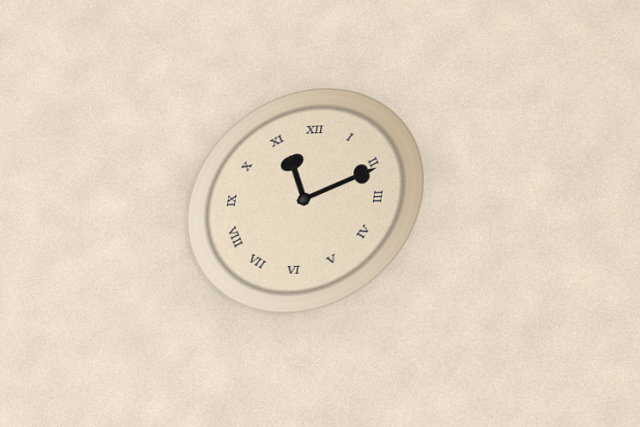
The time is 11:11
